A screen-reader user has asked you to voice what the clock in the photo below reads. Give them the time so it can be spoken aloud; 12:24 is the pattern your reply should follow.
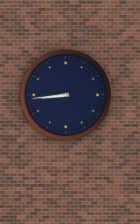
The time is 8:44
